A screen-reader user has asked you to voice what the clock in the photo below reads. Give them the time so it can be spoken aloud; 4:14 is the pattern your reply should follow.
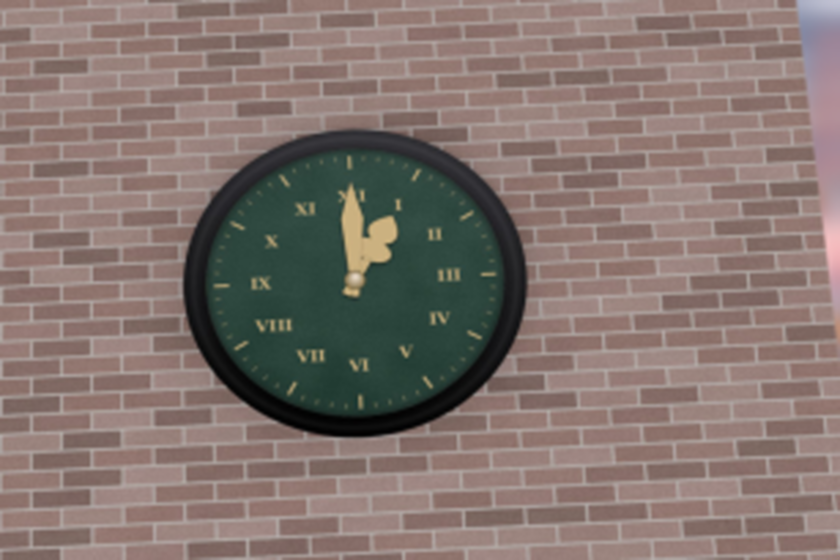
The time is 1:00
